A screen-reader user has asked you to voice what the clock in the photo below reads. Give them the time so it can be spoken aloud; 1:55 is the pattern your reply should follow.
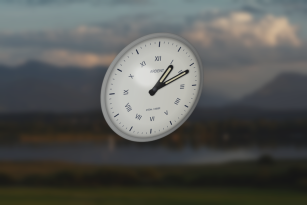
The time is 1:11
